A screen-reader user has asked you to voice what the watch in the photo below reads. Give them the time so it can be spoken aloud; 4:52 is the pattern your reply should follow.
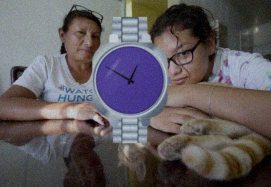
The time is 12:50
